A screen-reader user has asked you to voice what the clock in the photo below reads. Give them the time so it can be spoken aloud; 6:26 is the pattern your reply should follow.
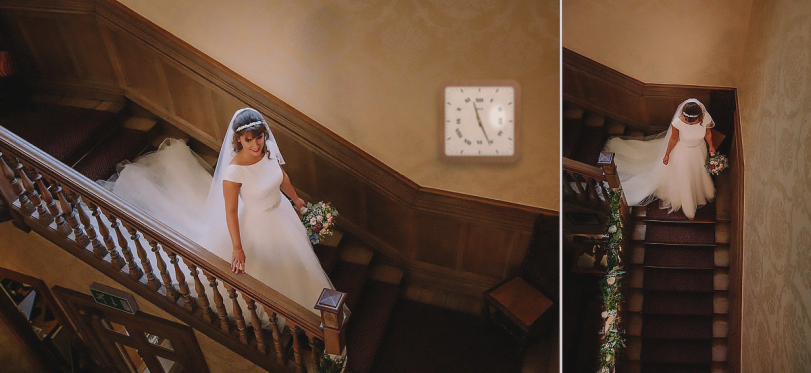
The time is 11:26
